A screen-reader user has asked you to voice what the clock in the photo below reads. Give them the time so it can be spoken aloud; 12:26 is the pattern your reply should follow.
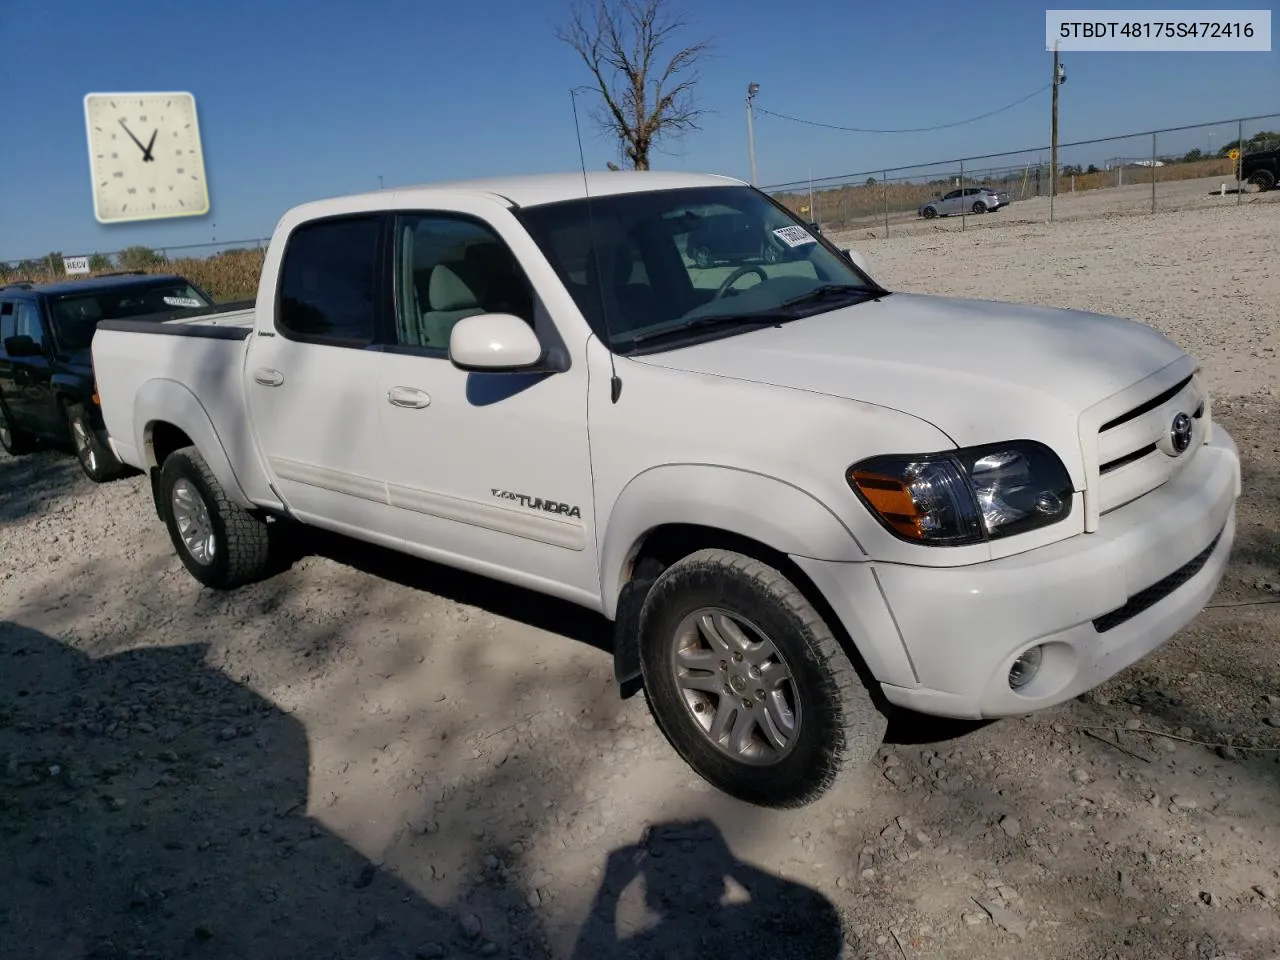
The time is 12:54
